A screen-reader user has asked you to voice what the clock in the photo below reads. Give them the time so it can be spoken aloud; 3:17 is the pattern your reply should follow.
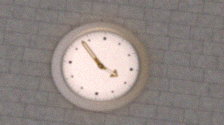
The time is 3:53
